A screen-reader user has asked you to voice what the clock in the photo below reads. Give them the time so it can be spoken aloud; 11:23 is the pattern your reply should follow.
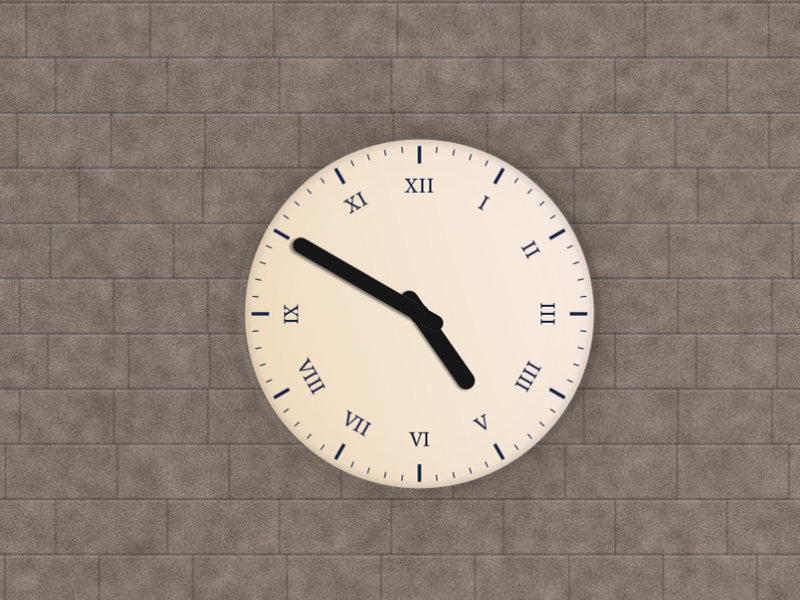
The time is 4:50
